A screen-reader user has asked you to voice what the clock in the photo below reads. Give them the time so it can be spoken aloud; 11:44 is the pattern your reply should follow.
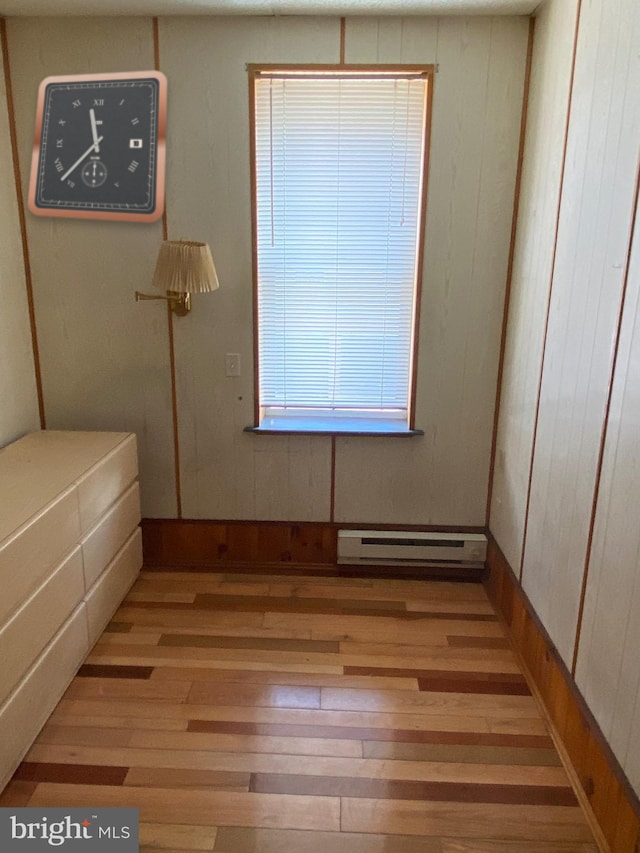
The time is 11:37
